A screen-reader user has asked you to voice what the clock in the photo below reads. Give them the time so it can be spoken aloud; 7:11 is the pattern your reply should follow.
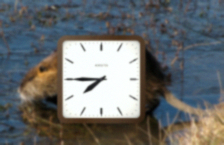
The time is 7:45
